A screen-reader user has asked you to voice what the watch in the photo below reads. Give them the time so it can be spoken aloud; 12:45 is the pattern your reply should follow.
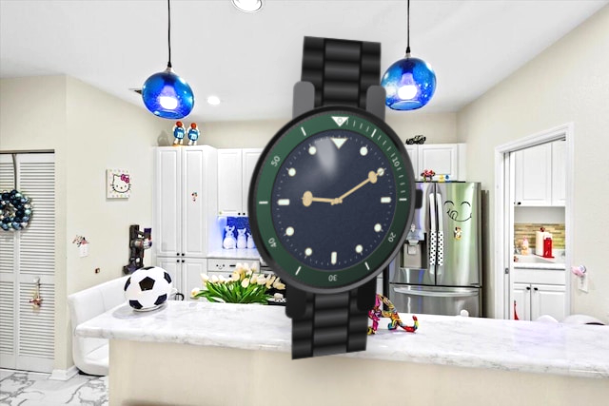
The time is 9:10
